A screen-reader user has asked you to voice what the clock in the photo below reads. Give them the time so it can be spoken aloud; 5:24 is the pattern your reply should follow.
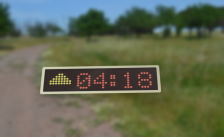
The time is 4:18
